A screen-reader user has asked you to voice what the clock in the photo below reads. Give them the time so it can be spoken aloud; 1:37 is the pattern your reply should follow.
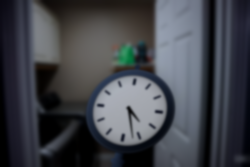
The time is 4:27
